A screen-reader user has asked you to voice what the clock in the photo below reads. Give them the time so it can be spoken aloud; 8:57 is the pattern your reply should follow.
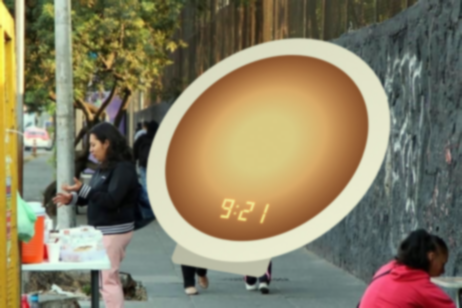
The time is 9:21
